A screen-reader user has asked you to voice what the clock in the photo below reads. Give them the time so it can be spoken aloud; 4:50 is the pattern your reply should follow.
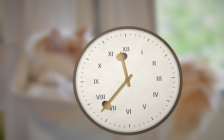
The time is 11:37
